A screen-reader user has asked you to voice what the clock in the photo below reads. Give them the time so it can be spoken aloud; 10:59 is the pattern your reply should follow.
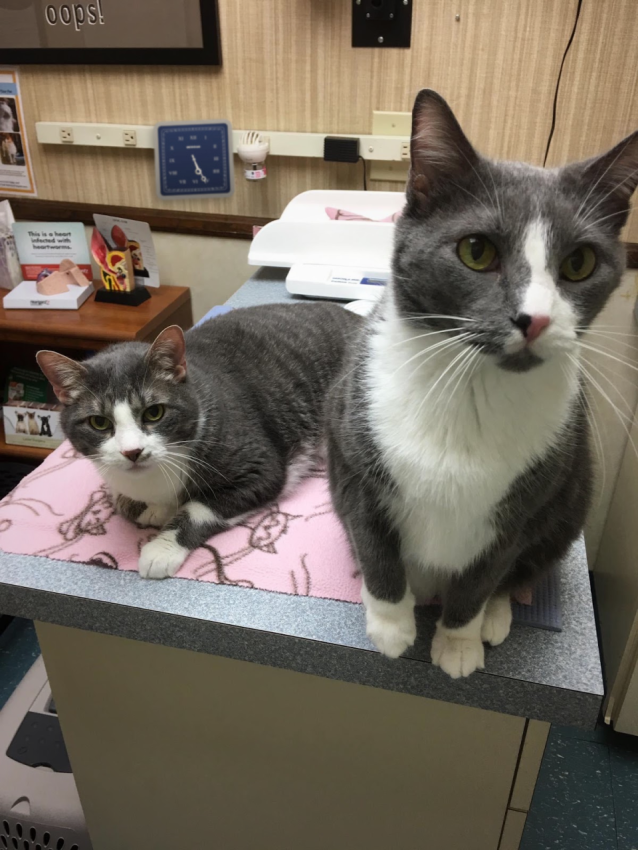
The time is 5:26
